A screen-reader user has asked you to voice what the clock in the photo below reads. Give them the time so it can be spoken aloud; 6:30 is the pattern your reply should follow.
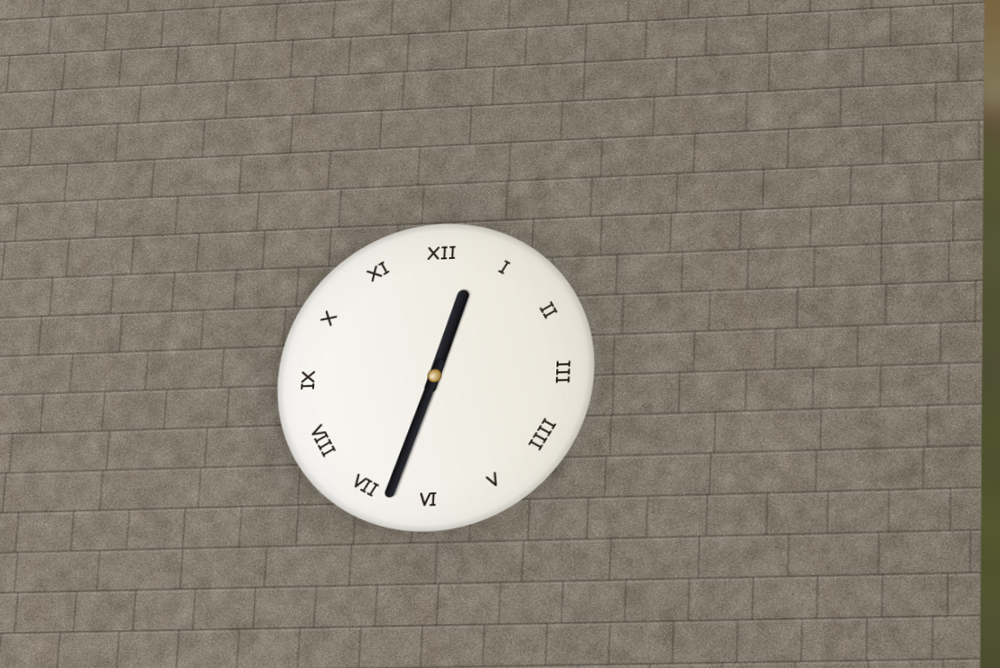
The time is 12:33
